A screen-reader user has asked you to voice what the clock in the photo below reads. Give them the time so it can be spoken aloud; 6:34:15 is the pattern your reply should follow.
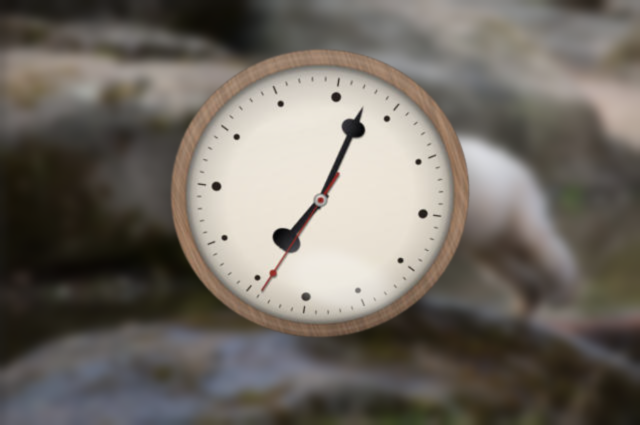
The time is 7:02:34
